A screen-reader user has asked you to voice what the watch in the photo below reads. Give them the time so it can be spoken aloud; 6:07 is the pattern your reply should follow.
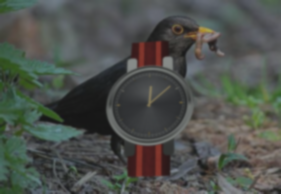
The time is 12:08
